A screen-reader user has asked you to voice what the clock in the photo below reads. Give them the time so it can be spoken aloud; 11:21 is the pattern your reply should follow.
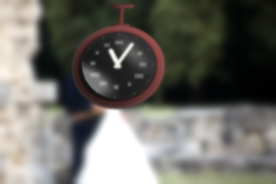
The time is 11:05
